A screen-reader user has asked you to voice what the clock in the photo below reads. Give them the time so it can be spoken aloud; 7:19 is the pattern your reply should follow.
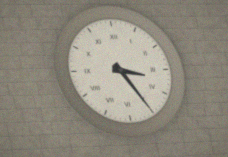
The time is 3:25
